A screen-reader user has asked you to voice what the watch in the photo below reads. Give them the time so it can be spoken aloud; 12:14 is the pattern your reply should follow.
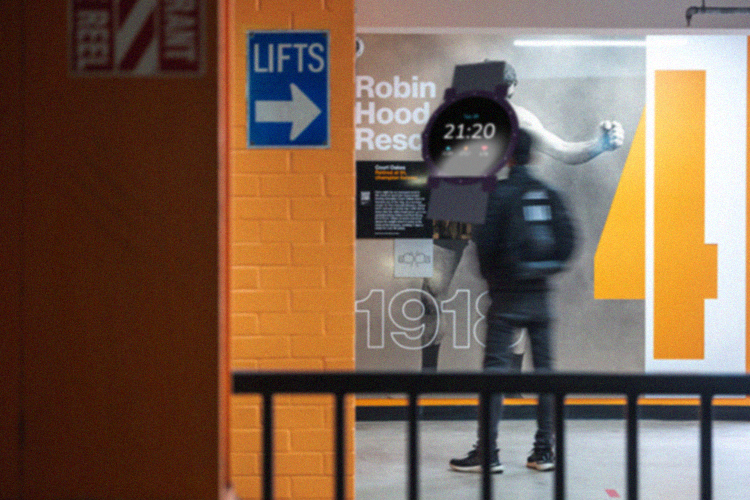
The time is 21:20
